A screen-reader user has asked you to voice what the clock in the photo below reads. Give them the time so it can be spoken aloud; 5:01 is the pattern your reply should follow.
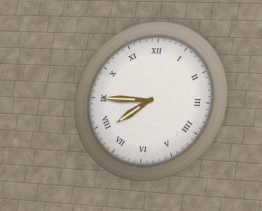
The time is 7:45
